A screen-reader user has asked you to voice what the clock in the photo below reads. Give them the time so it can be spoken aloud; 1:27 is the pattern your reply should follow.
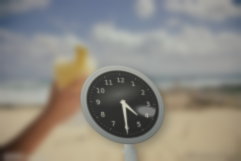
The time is 4:30
